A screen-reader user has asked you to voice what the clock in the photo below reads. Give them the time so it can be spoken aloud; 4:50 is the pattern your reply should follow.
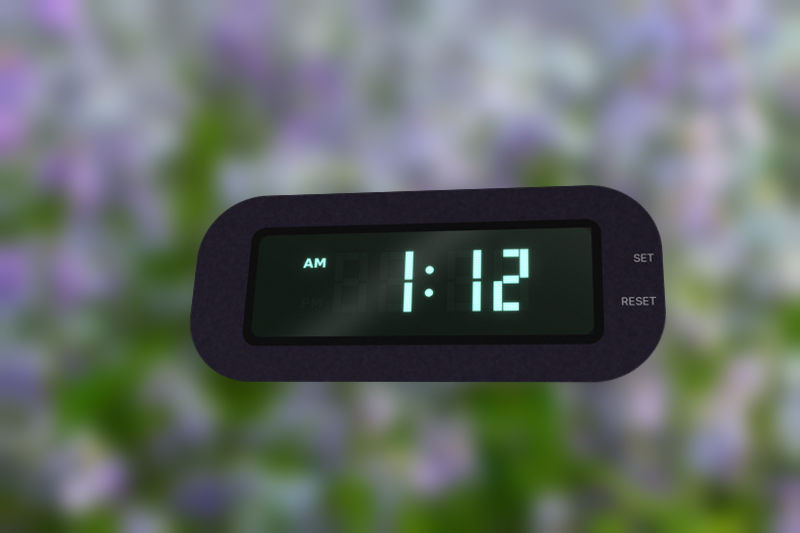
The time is 1:12
